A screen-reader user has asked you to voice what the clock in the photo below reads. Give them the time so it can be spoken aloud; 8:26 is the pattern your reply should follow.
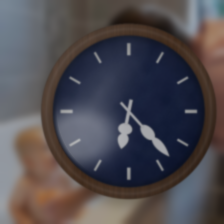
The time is 6:23
